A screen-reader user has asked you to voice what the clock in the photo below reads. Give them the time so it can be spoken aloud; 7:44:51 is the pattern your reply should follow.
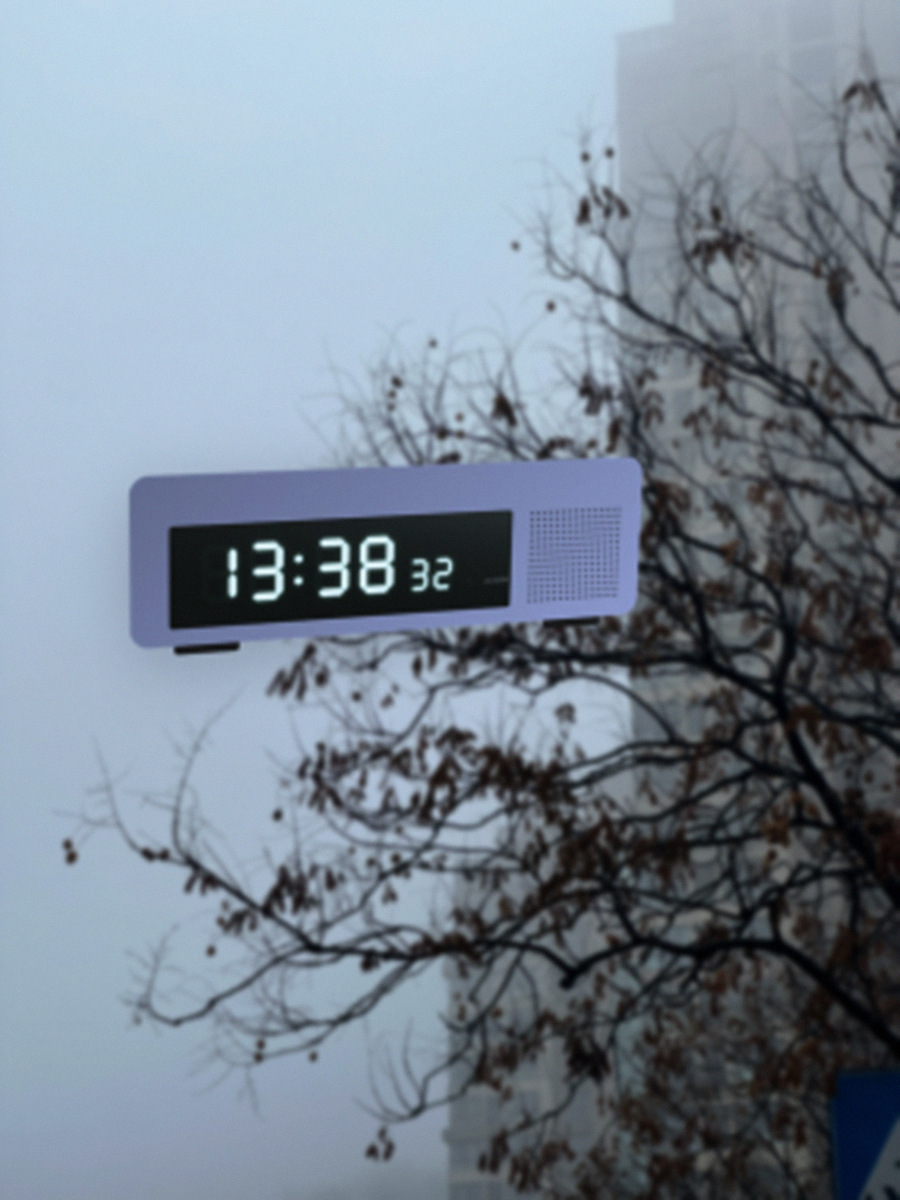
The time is 13:38:32
